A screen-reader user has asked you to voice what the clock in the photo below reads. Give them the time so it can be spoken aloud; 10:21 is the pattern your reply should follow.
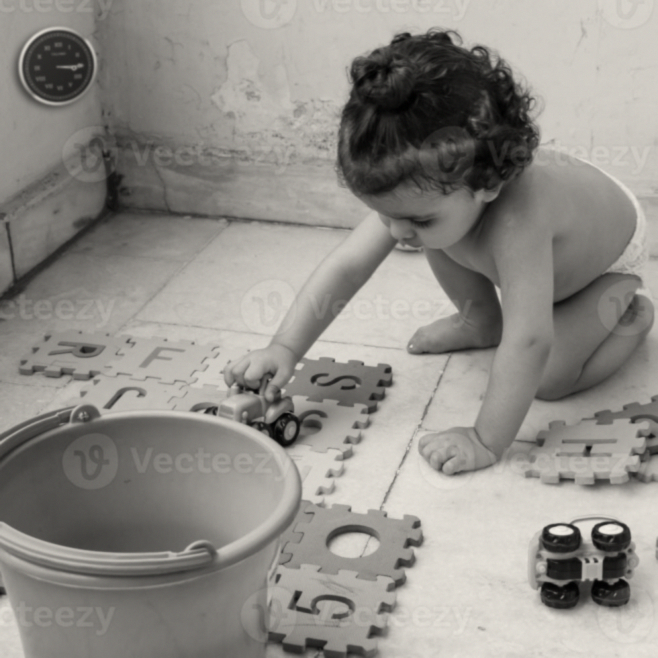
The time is 3:15
